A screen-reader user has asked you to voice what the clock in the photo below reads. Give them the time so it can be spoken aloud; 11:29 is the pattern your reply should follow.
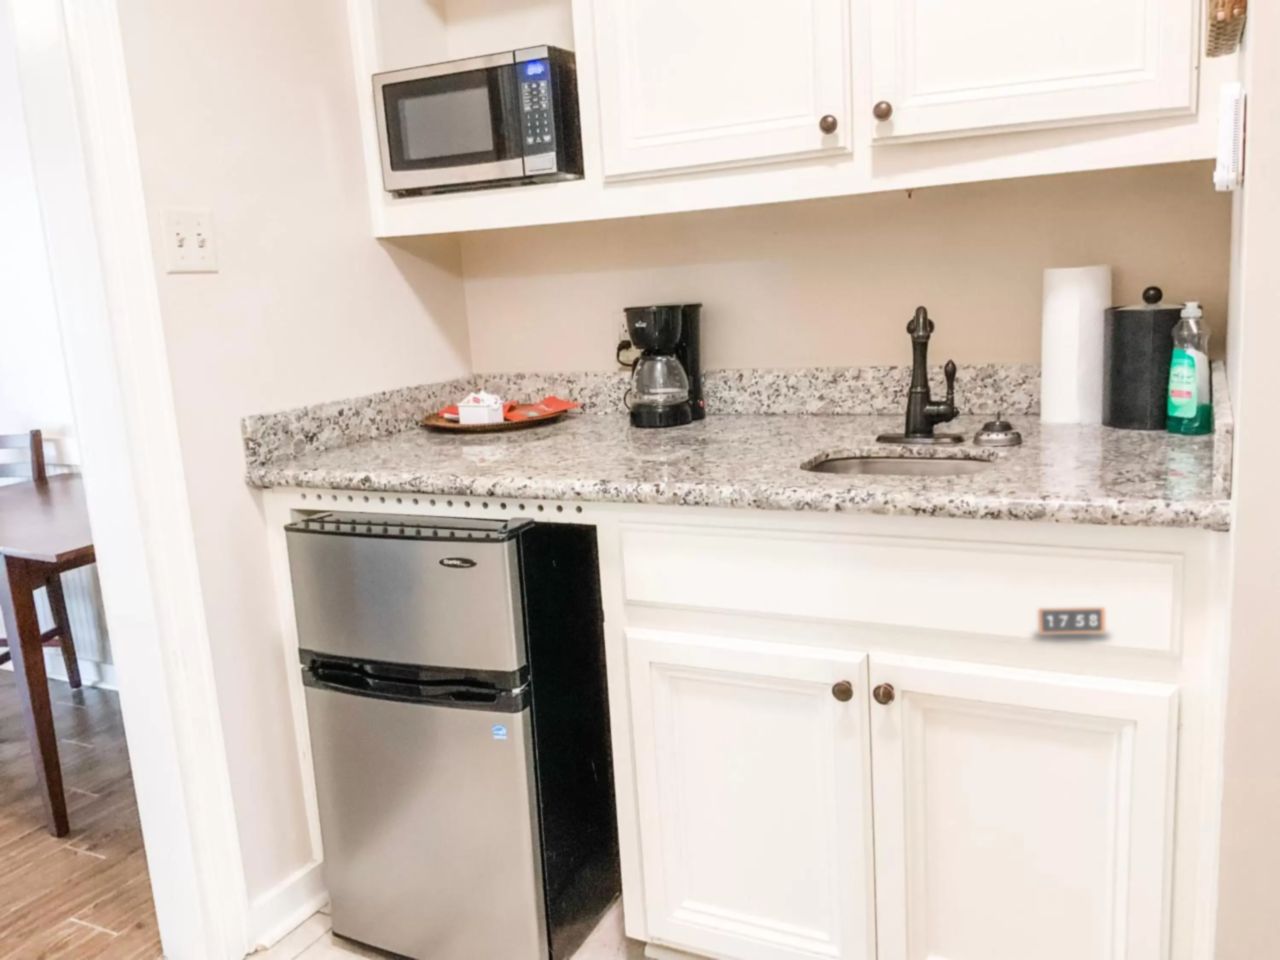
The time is 17:58
